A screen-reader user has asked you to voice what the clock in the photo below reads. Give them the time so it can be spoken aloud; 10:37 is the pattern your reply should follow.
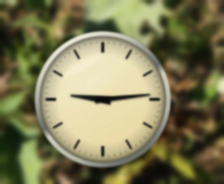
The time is 9:14
